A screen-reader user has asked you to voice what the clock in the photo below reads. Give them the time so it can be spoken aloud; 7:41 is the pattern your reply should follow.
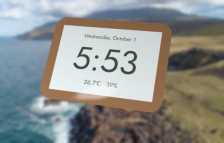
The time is 5:53
